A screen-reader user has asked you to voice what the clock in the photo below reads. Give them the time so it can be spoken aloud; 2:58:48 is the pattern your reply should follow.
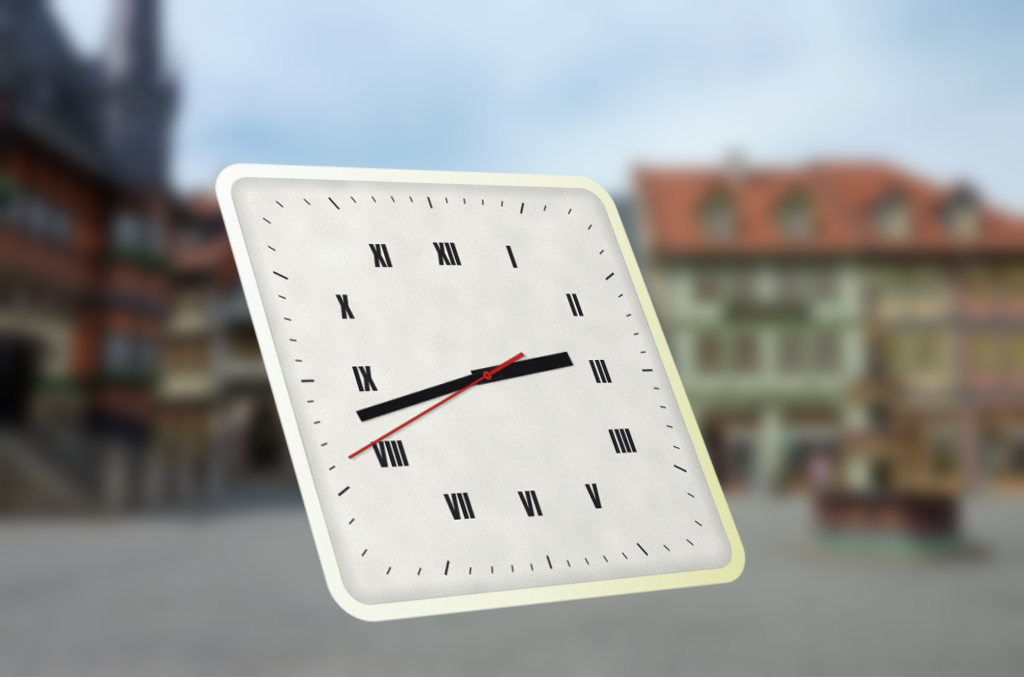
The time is 2:42:41
